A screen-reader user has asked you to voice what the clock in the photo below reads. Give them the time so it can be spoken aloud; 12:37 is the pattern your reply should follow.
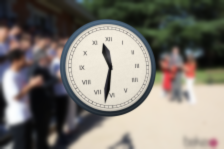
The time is 11:32
